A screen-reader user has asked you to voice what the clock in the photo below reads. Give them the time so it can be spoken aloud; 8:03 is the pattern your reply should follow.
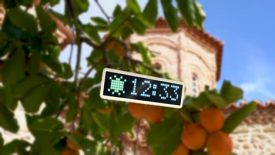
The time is 12:33
